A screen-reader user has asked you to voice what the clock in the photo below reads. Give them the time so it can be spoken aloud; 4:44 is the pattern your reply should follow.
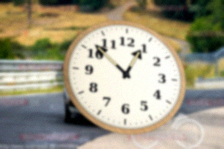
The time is 12:52
